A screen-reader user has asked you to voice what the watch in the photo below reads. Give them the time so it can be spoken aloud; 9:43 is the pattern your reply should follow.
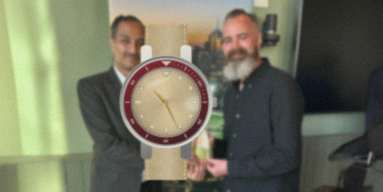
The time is 10:26
